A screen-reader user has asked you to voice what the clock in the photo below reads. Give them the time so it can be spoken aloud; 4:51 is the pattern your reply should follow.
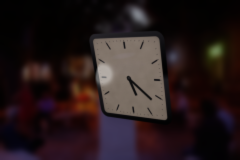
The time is 5:22
